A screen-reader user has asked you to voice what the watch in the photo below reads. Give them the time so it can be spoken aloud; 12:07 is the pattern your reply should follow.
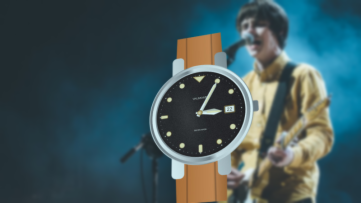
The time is 3:05
